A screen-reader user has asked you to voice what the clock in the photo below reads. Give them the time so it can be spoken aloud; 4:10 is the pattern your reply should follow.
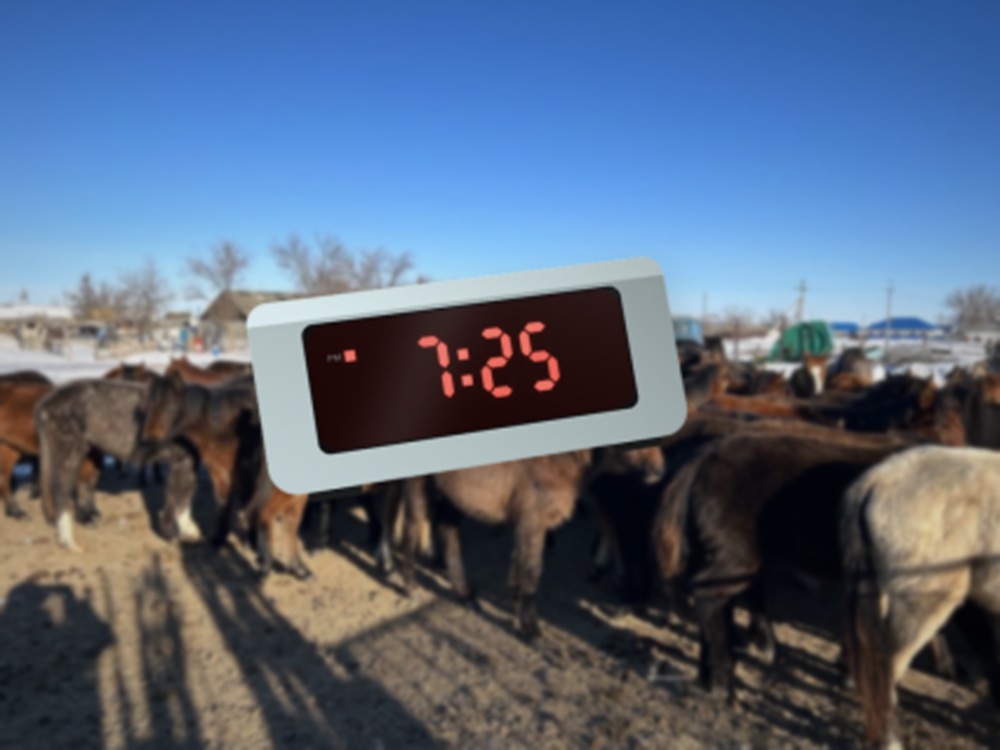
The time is 7:25
